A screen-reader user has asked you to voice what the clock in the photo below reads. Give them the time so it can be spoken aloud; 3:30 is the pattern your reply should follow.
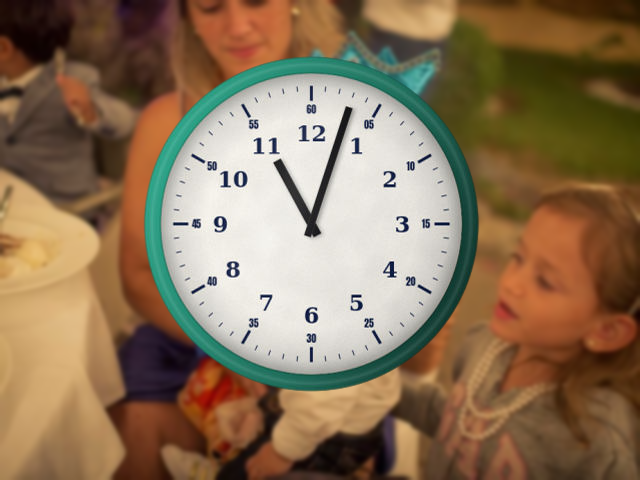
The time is 11:03
